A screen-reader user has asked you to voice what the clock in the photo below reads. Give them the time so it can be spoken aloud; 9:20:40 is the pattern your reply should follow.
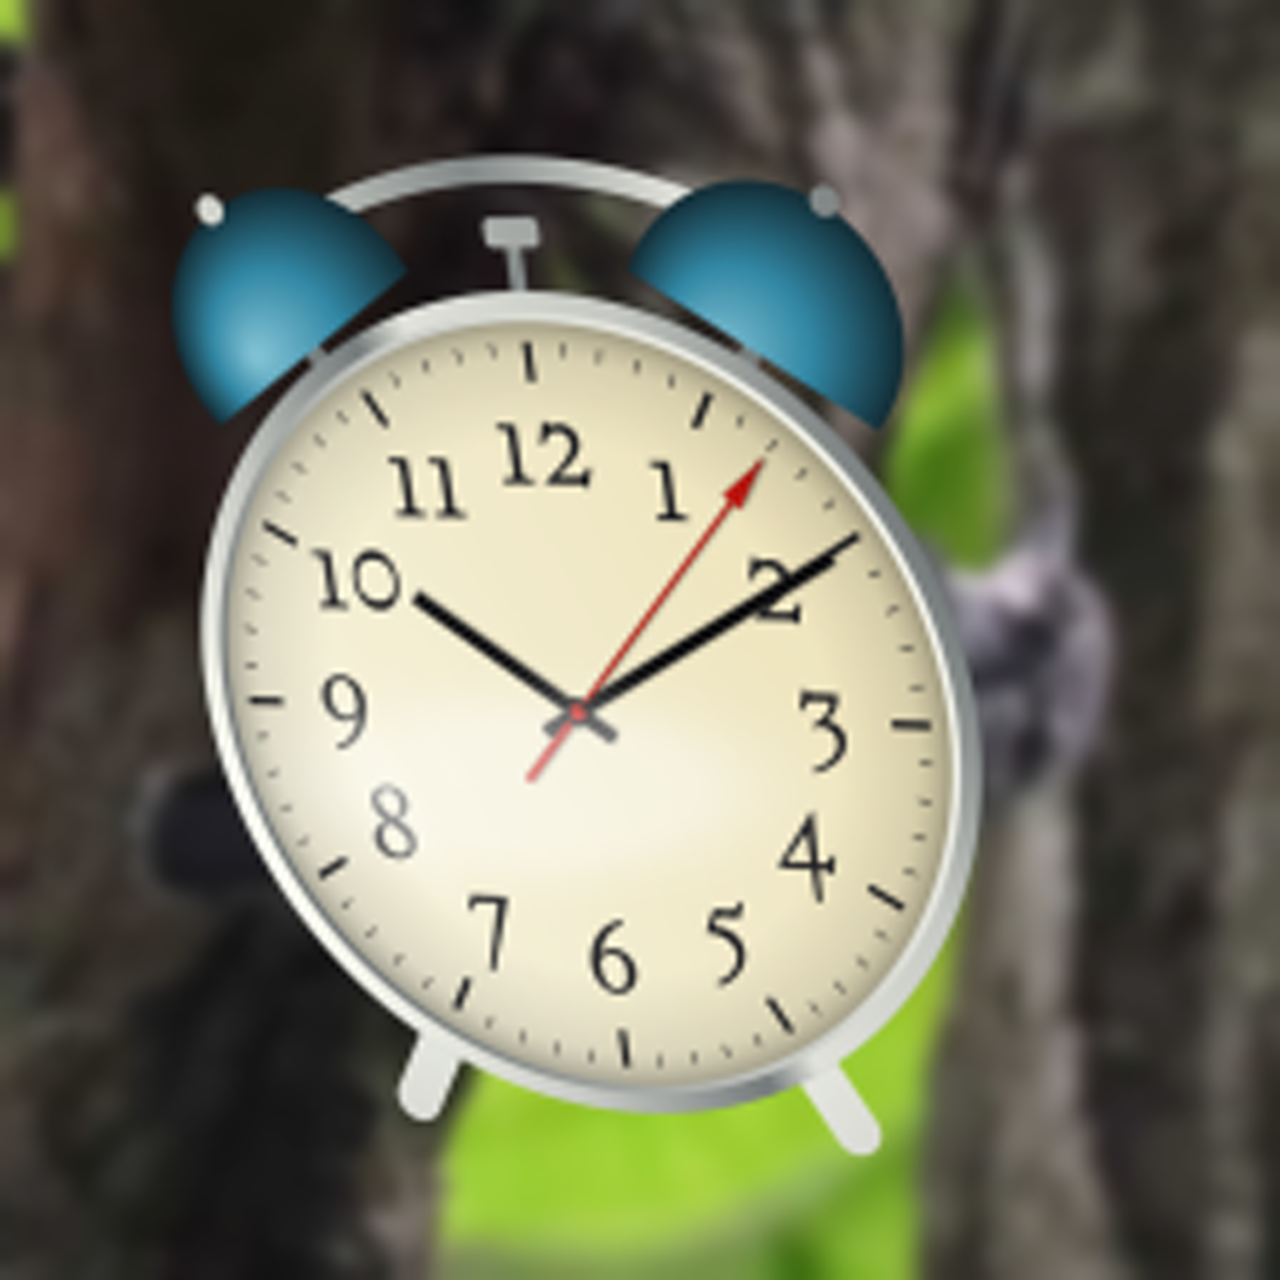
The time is 10:10:07
